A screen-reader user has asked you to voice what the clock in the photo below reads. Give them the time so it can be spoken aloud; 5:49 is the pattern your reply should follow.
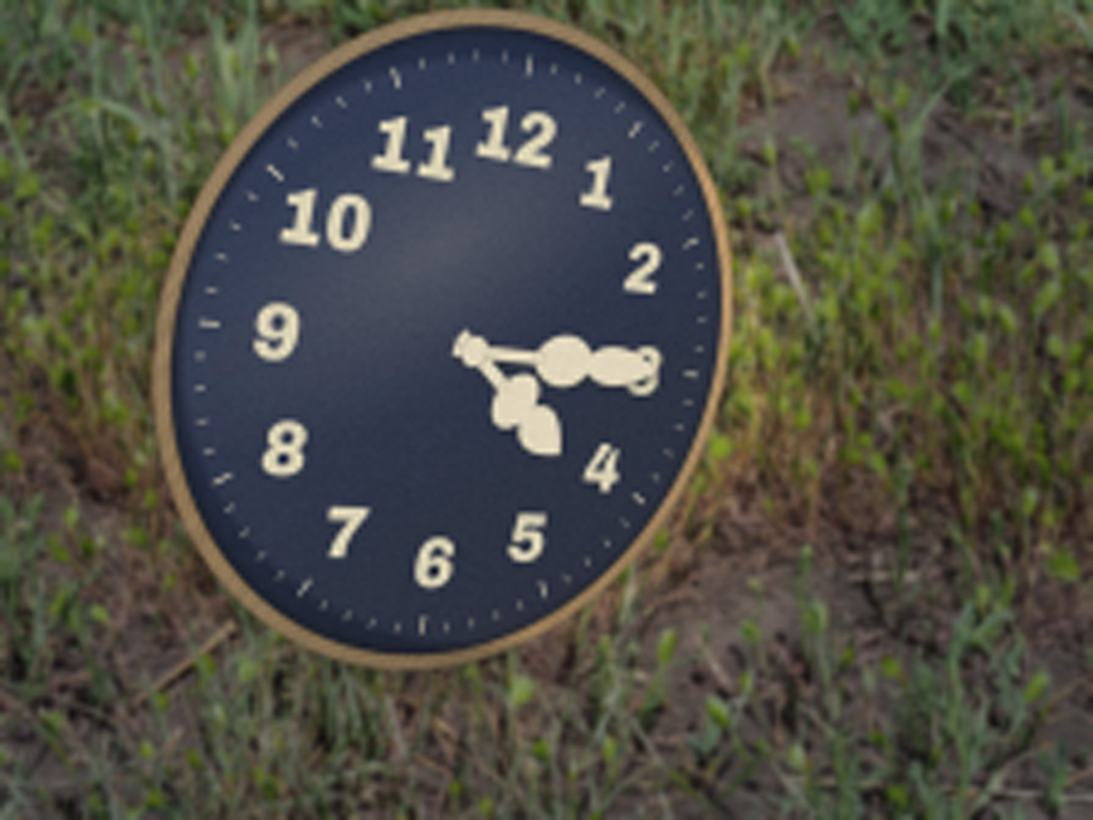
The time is 4:15
